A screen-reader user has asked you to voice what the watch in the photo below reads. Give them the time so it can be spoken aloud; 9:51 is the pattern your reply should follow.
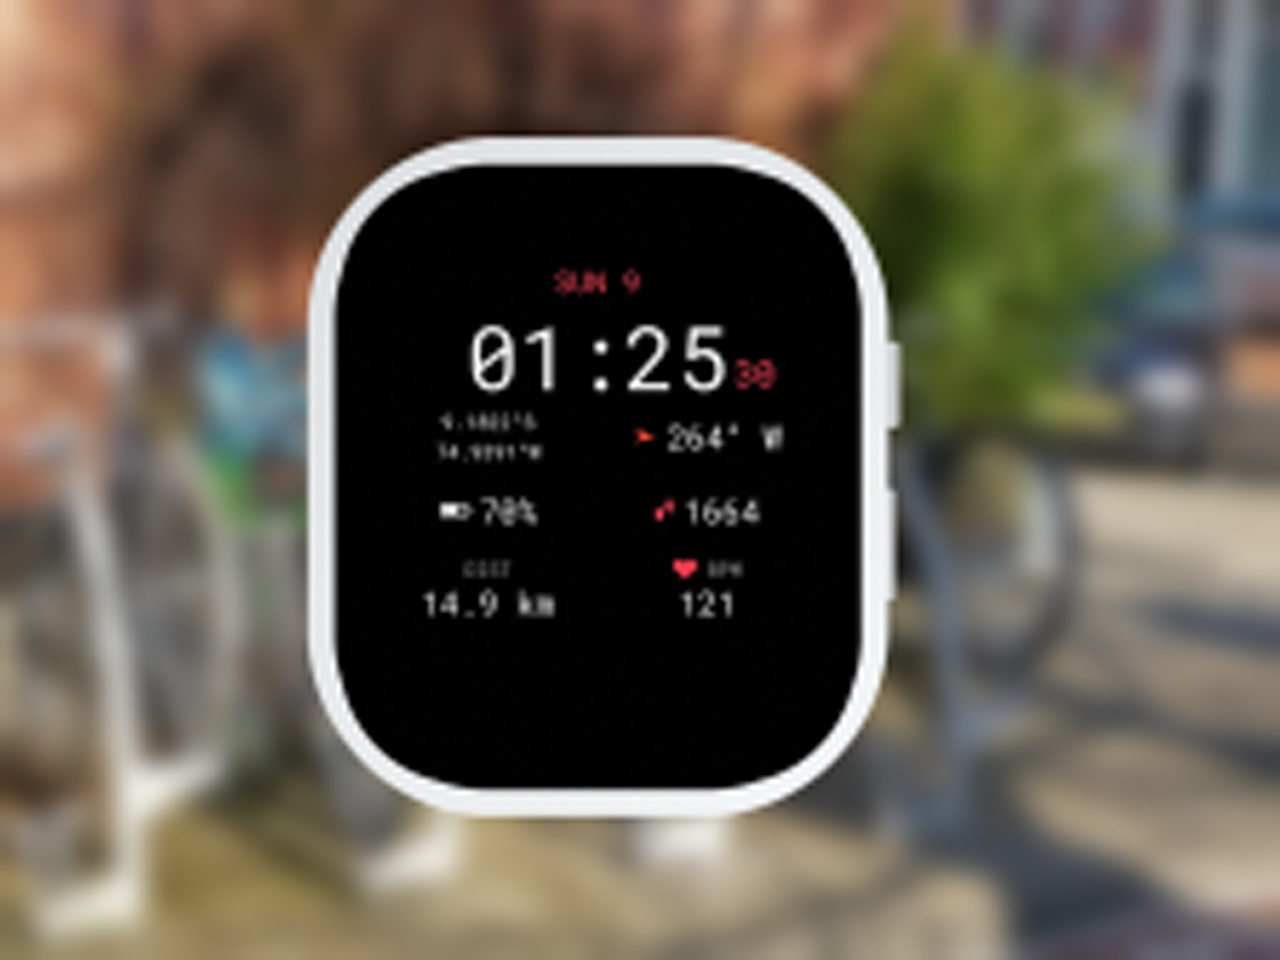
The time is 1:25
